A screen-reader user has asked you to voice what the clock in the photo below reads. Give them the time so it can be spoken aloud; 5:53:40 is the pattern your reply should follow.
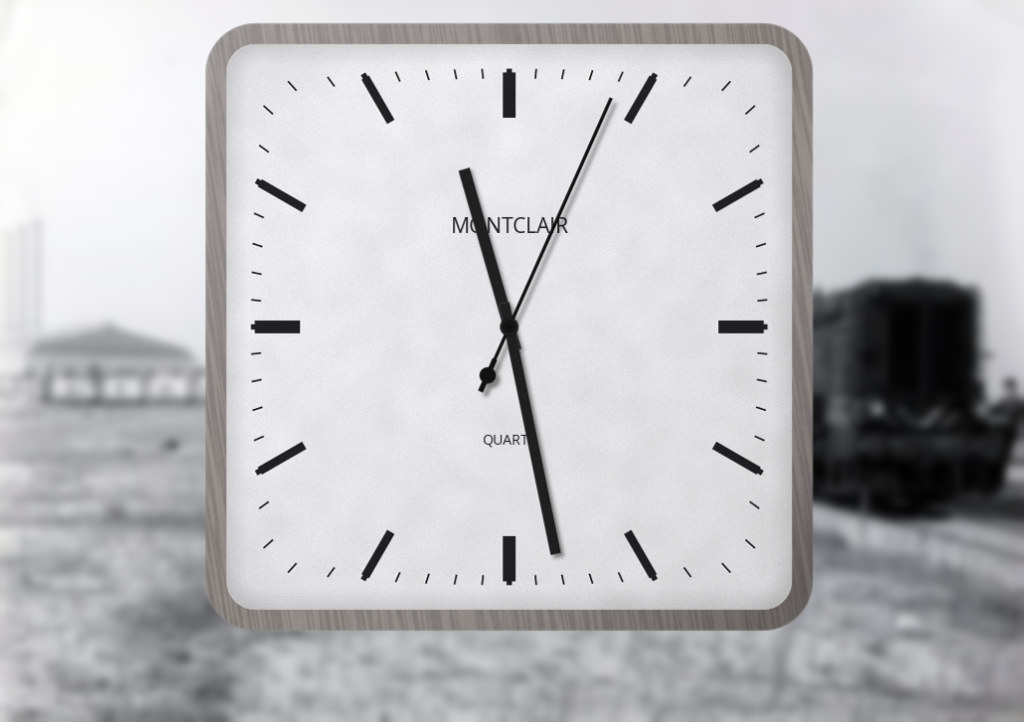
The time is 11:28:04
